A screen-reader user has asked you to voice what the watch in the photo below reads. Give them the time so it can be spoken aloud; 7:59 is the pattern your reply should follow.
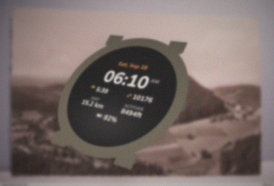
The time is 6:10
